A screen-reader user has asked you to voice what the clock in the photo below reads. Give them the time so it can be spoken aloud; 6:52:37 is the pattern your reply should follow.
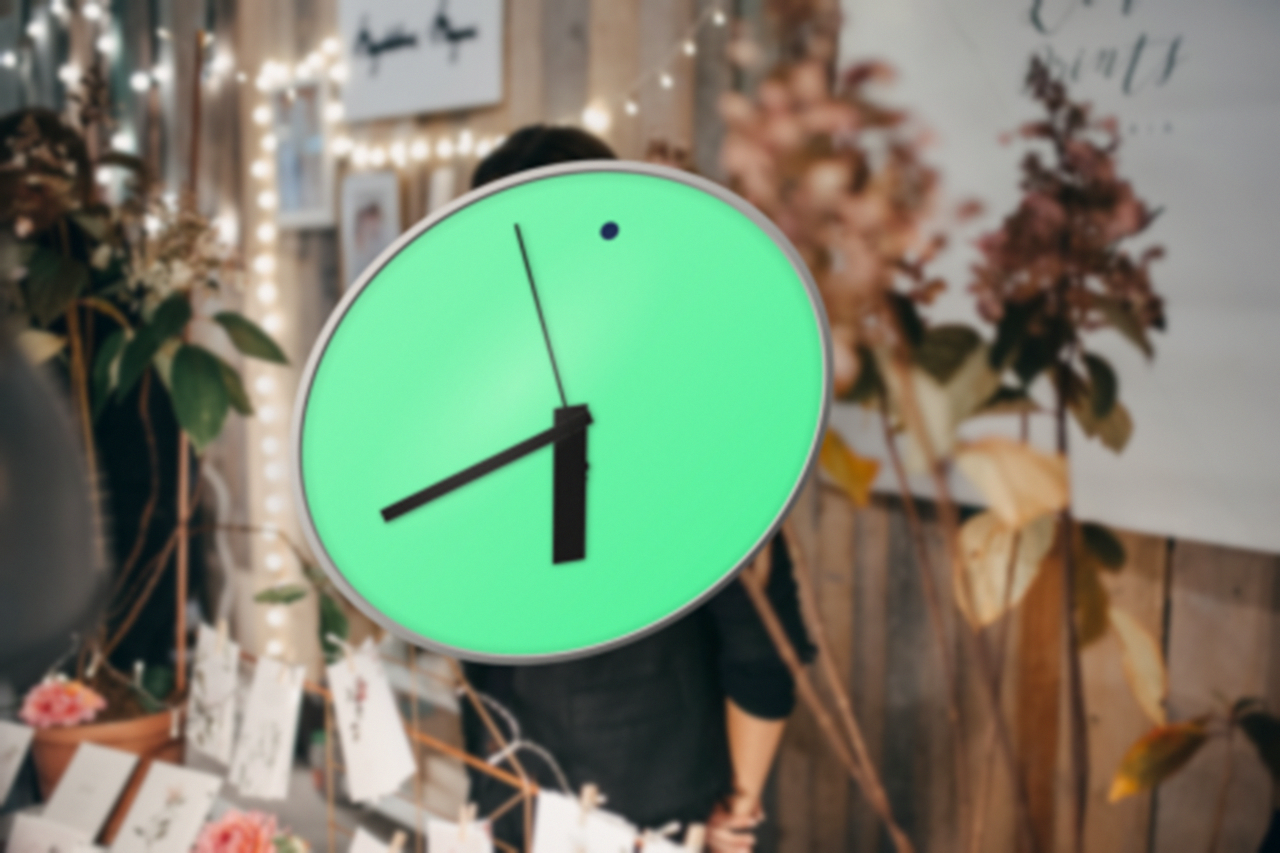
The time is 5:39:56
